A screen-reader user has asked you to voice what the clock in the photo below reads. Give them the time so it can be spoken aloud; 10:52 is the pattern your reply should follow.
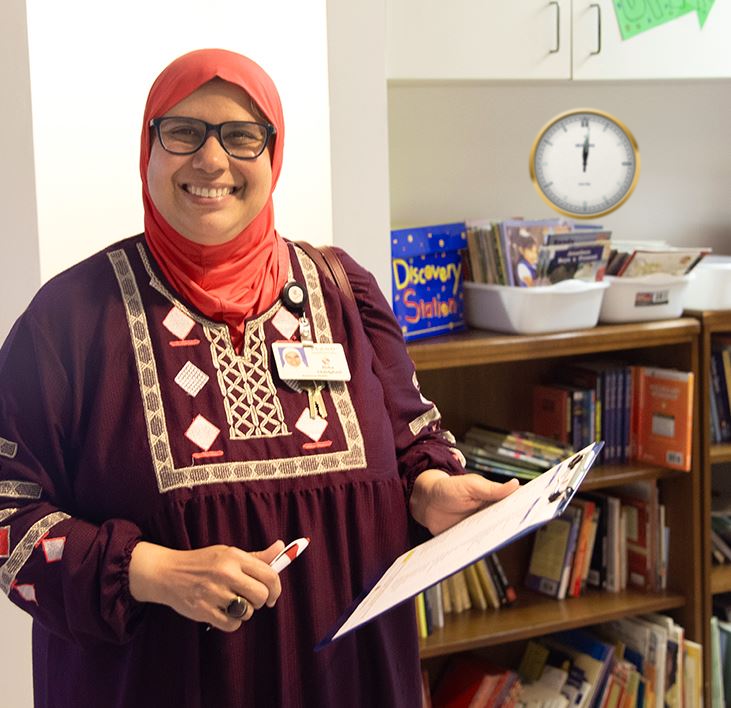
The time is 12:01
